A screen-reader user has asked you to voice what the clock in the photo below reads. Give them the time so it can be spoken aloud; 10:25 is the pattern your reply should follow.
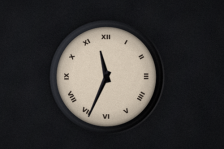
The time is 11:34
